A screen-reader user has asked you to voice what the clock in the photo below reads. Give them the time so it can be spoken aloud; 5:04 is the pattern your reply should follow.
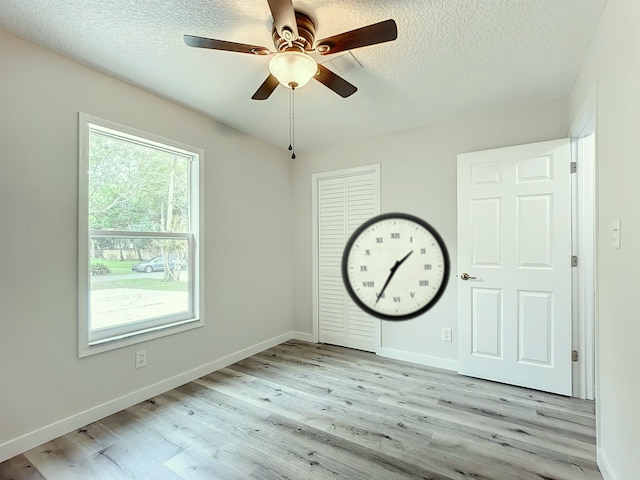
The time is 1:35
